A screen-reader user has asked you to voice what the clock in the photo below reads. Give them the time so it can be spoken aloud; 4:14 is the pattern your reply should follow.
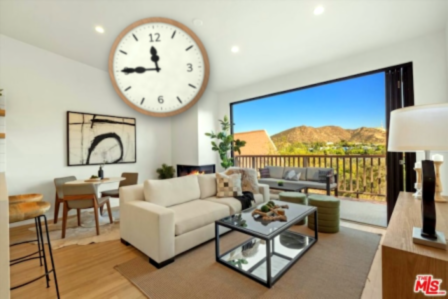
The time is 11:45
